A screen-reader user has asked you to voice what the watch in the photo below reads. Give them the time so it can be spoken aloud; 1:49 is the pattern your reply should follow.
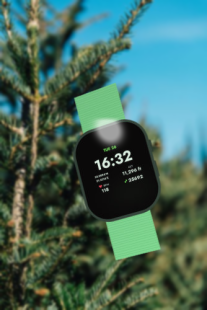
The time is 16:32
